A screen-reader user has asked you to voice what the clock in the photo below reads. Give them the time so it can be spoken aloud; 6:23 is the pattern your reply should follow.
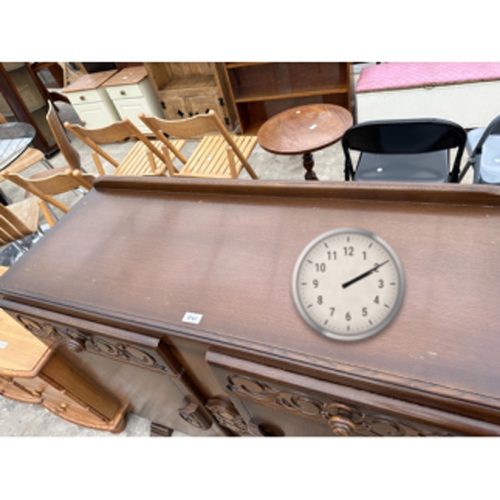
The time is 2:10
